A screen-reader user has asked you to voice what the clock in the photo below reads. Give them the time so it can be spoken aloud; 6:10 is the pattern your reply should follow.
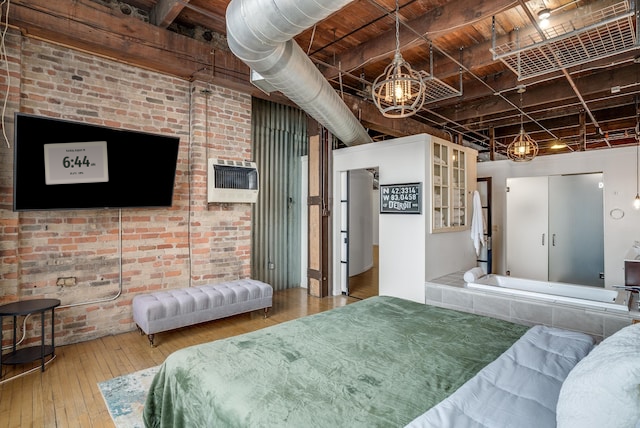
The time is 6:44
